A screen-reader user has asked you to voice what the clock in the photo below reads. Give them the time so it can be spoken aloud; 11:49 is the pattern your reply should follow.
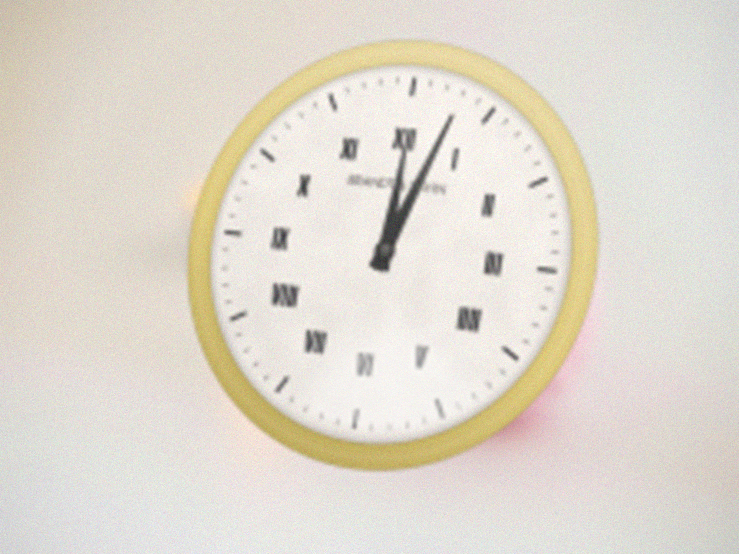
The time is 12:03
